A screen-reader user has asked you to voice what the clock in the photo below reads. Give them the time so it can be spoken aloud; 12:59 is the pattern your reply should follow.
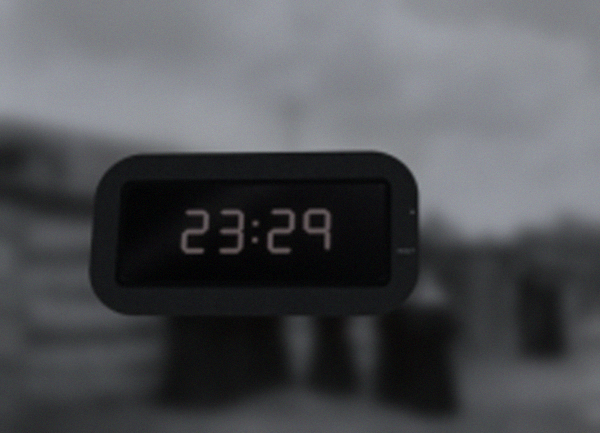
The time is 23:29
